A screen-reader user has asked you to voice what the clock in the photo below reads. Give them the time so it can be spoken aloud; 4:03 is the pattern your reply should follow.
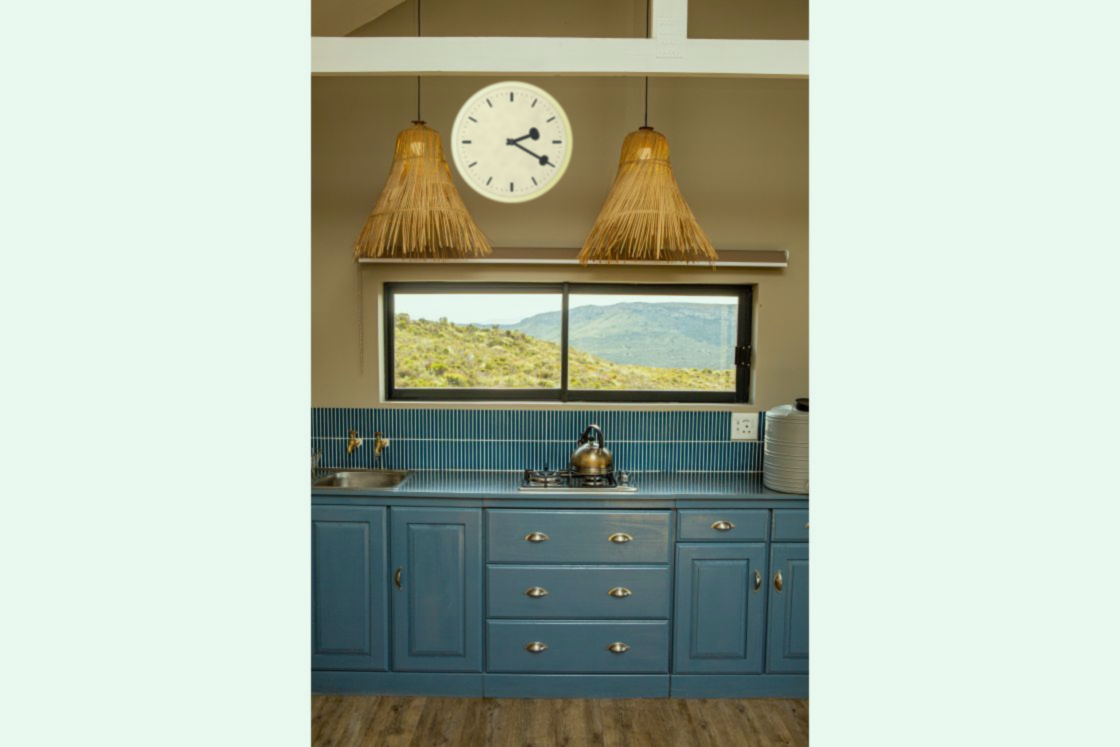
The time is 2:20
